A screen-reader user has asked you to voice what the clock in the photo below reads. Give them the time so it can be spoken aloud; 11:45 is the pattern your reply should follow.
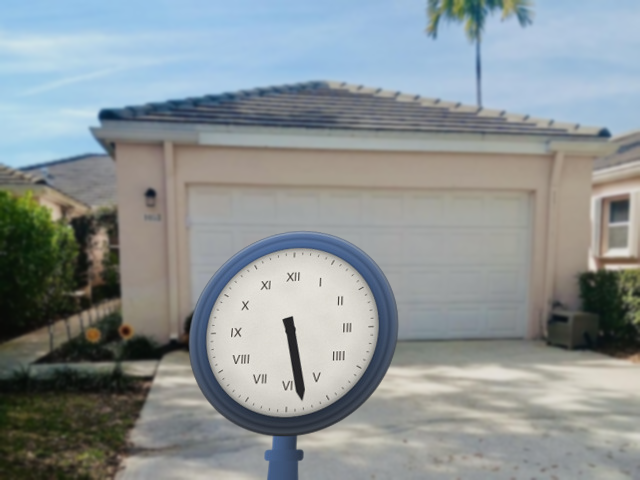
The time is 5:28
